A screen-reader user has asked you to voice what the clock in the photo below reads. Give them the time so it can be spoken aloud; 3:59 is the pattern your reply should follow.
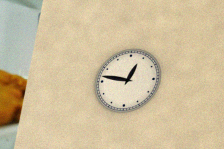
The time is 12:47
